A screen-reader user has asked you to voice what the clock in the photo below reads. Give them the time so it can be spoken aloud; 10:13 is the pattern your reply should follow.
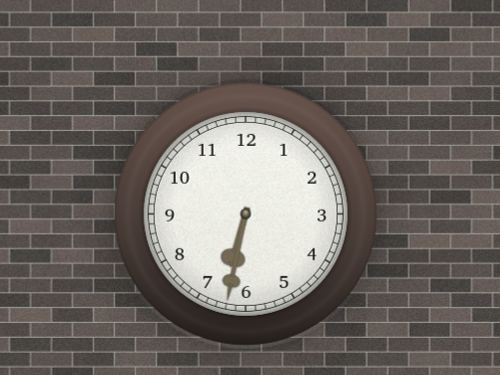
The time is 6:32
